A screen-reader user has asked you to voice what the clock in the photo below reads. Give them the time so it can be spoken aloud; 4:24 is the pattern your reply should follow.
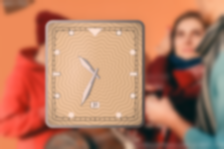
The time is 10:34
